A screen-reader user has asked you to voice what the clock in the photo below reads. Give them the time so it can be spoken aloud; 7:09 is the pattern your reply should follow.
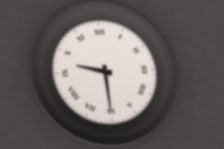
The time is 9:30
